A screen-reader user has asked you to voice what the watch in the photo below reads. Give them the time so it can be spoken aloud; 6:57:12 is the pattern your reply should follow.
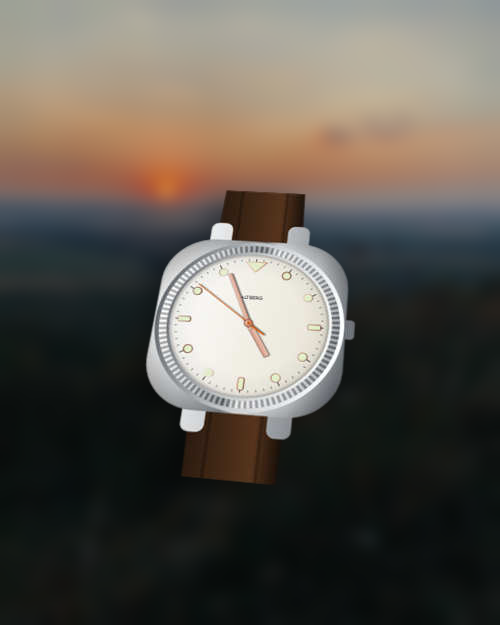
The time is 4:55:51
